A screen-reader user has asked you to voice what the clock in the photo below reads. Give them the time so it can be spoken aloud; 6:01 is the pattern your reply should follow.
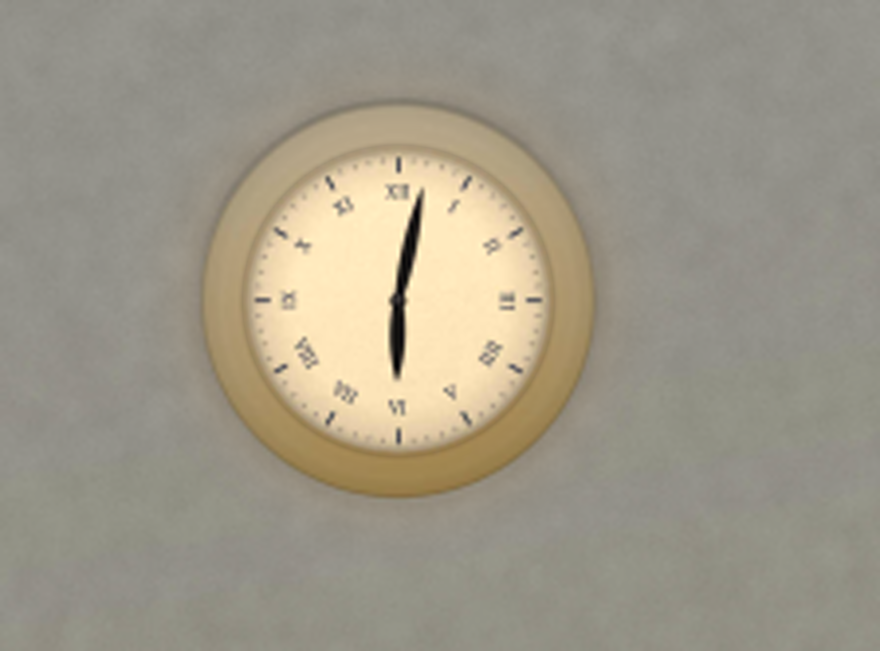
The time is 6:02
